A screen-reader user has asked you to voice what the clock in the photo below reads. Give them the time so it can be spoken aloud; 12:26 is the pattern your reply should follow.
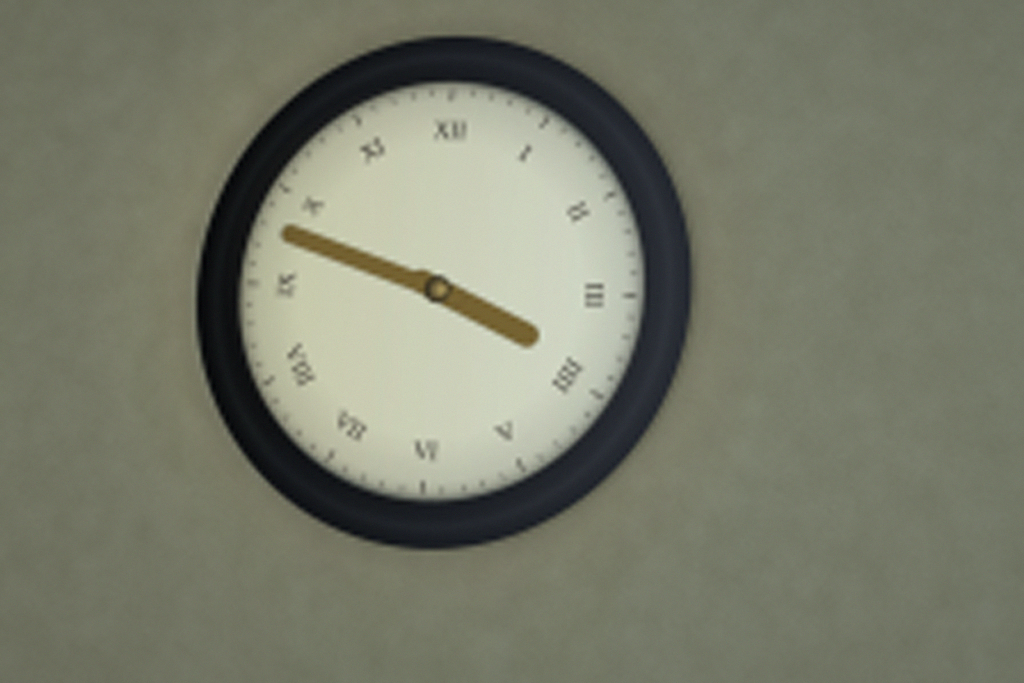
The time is 3:48
